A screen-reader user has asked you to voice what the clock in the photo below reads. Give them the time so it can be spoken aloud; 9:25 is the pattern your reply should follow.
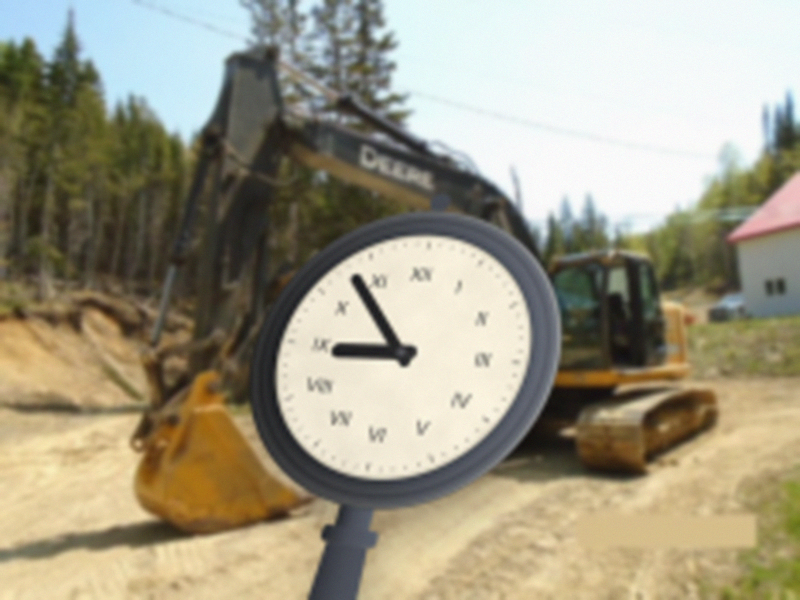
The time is 8:53
